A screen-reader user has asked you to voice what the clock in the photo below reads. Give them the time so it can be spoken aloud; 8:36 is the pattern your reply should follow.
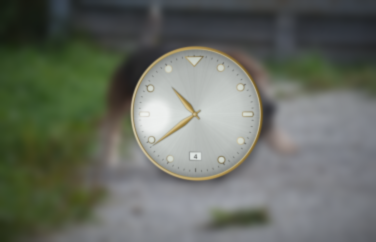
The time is 10:39
